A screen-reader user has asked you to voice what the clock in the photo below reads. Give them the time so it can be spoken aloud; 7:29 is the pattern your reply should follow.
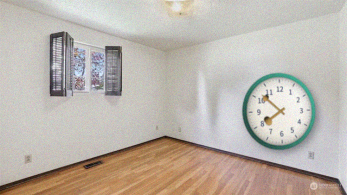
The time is 7:52
